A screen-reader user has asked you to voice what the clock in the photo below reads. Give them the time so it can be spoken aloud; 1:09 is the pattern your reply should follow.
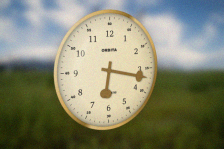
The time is 6:17
